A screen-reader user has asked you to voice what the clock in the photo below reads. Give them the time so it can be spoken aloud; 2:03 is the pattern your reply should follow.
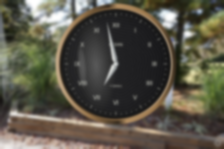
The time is 6:58
